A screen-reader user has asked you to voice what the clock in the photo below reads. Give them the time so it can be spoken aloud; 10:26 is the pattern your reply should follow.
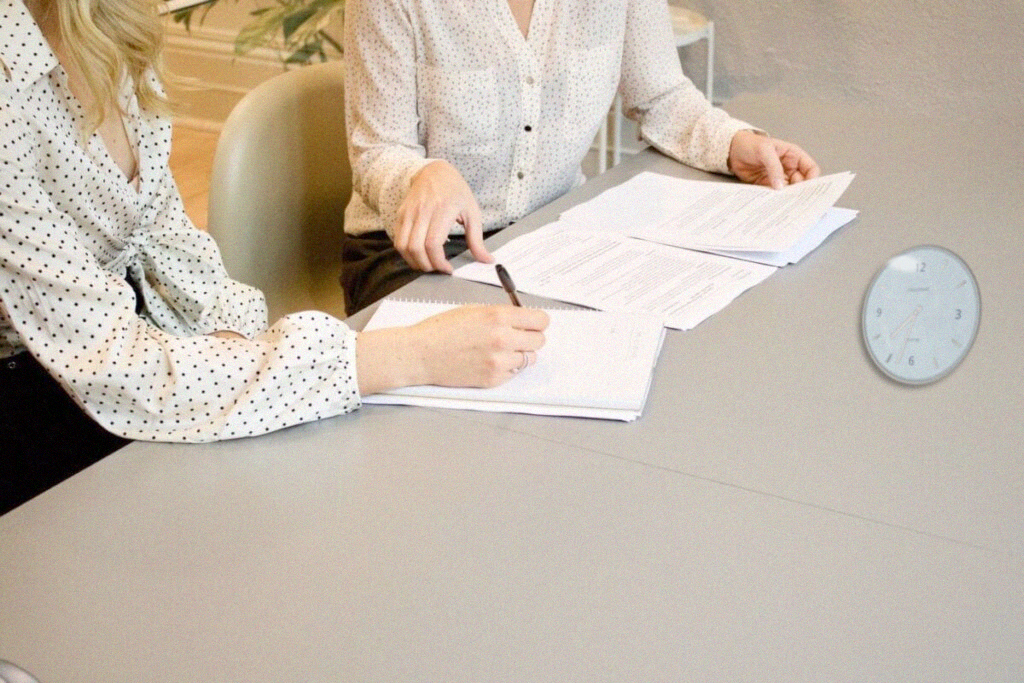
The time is 7:33
